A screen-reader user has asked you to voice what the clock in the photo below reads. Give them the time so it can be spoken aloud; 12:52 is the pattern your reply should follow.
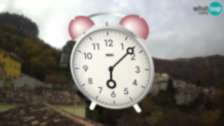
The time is 6:08
